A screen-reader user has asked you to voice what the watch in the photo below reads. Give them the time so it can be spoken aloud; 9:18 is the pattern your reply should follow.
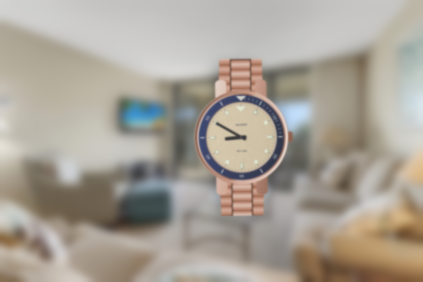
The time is 8:50
